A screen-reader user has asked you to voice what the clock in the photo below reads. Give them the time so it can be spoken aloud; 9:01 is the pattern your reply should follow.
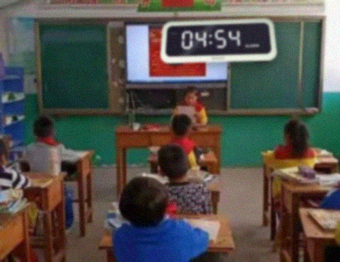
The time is 4:54
